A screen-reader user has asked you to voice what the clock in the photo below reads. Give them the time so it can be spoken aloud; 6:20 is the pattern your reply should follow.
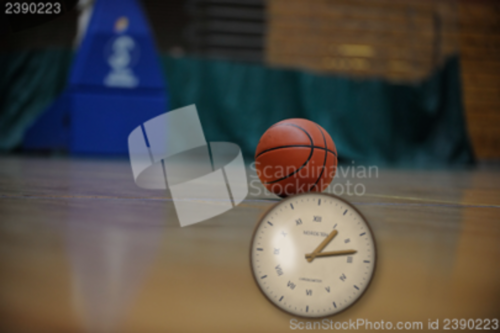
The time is 1:13
